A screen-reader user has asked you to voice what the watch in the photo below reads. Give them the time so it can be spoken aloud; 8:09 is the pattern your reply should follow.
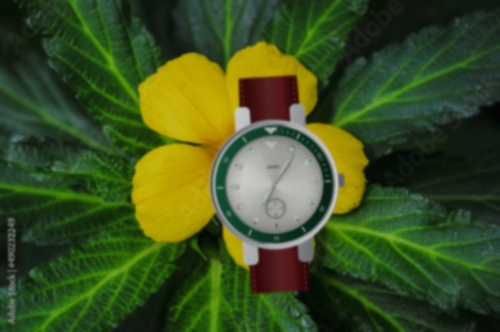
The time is 7:06
